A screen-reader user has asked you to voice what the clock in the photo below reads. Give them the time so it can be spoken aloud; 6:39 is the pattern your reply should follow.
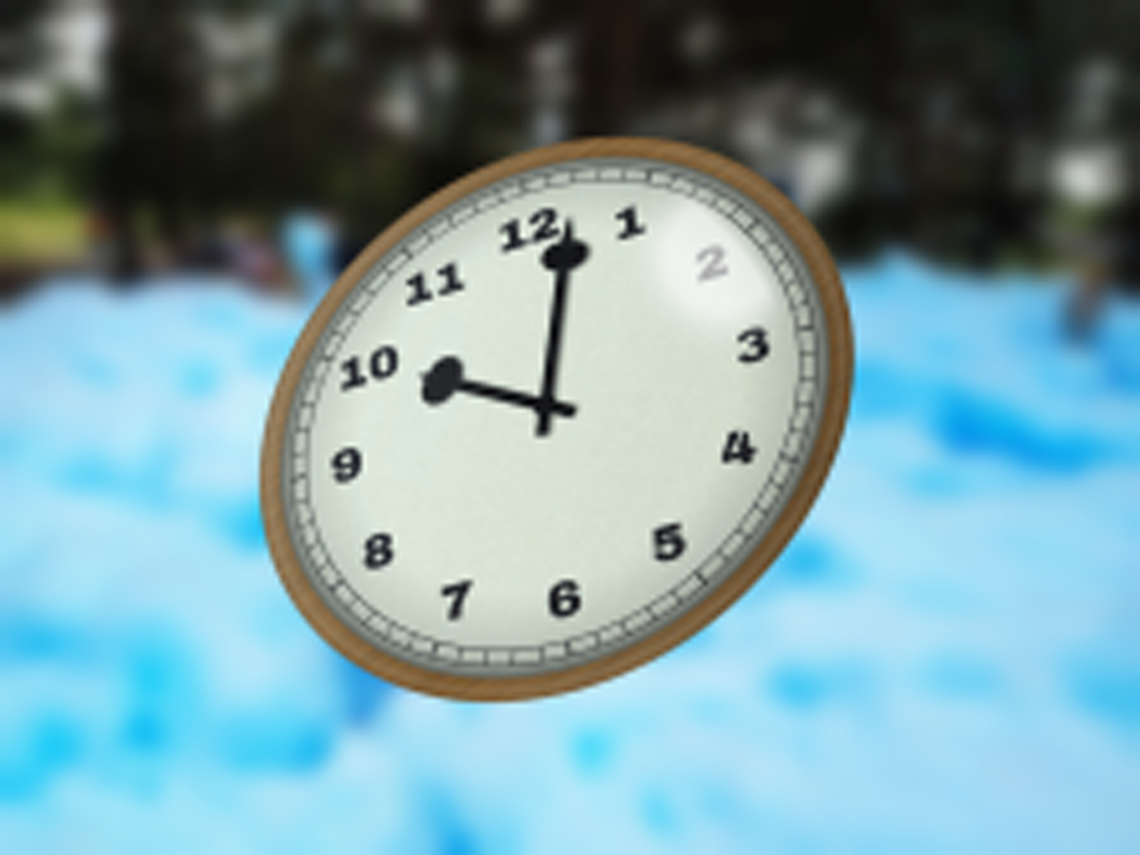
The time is 10:02
